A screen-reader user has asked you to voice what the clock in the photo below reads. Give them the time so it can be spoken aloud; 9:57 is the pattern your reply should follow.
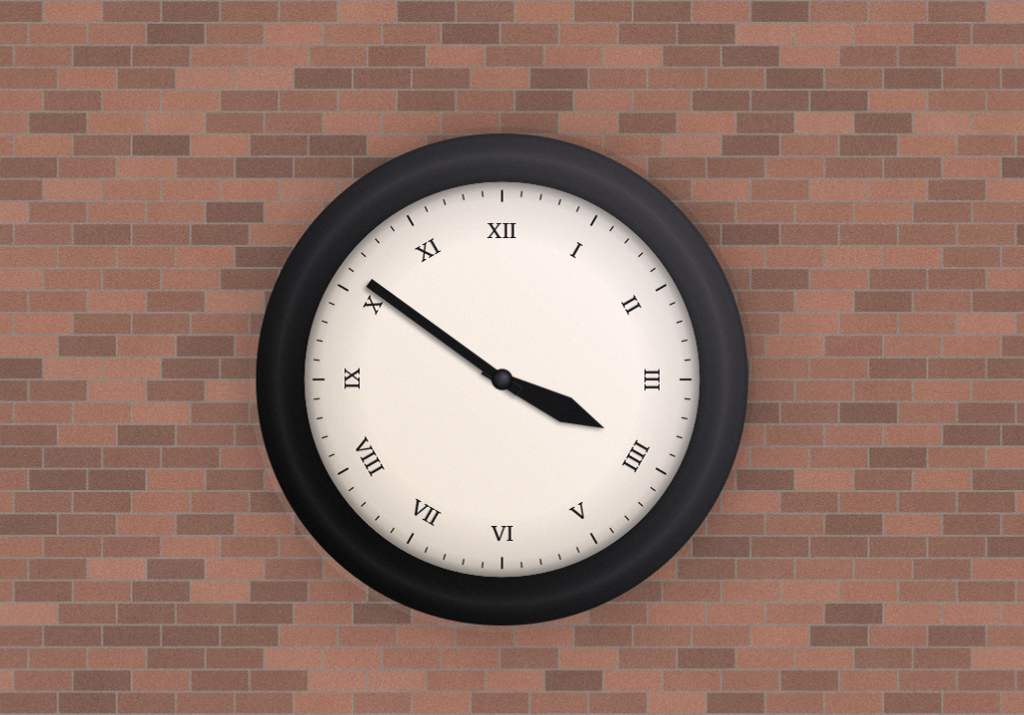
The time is 3:51
